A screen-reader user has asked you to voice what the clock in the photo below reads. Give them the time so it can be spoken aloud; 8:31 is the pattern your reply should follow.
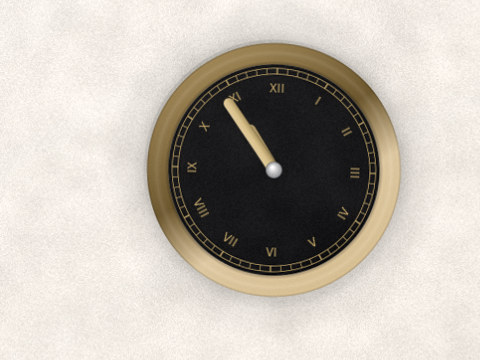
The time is 10:54
